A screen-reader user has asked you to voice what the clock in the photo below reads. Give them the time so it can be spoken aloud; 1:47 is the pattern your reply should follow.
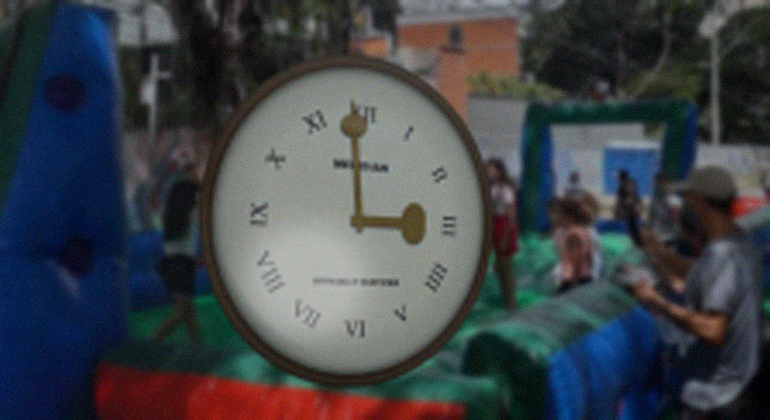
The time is 2:59
